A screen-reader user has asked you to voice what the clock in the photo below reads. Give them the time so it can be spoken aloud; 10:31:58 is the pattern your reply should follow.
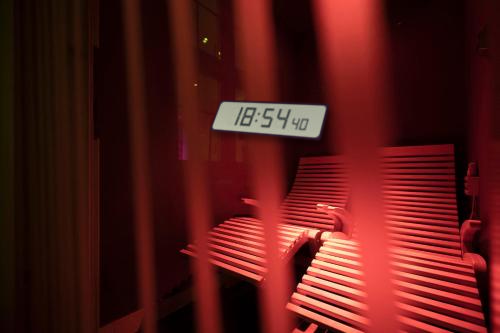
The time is 18:54:40
